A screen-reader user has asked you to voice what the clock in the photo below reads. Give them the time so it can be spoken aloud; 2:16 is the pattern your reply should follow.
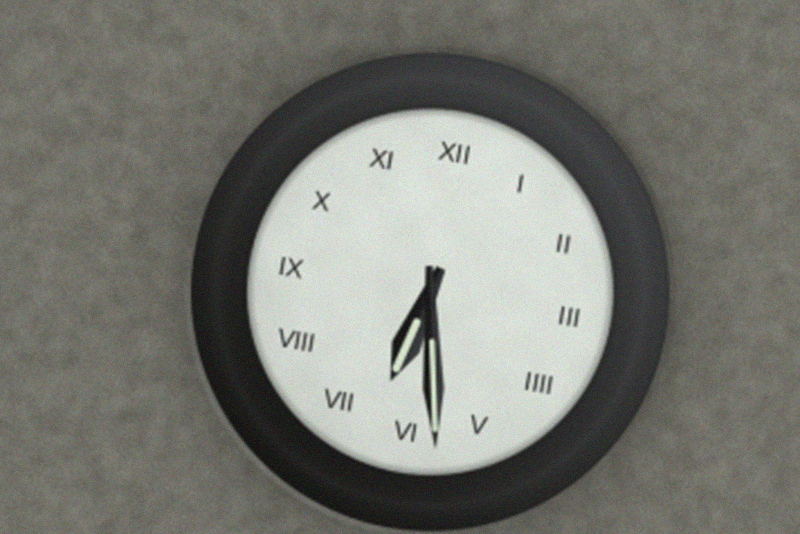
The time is 6:28
